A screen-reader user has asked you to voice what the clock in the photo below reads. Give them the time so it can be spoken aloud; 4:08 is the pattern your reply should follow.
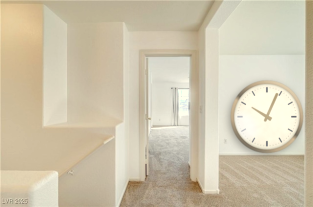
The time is 10:04
